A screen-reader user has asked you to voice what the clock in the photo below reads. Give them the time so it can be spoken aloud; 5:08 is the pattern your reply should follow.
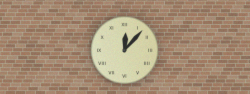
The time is 12:07
